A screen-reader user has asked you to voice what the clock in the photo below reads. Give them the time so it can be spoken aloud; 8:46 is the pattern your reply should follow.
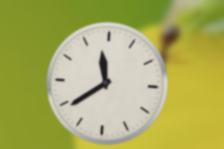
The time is 11:39
